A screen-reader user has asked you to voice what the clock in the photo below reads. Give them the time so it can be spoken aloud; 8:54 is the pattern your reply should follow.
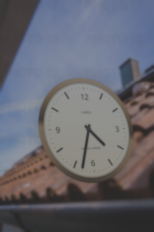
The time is 4:33
